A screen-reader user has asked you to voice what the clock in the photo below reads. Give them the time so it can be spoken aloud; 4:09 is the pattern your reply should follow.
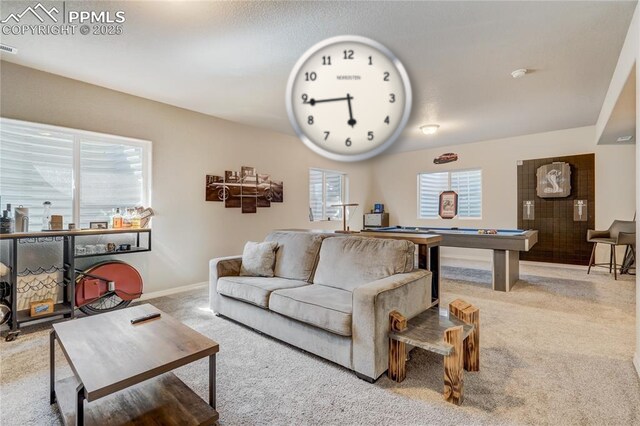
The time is 5:44
